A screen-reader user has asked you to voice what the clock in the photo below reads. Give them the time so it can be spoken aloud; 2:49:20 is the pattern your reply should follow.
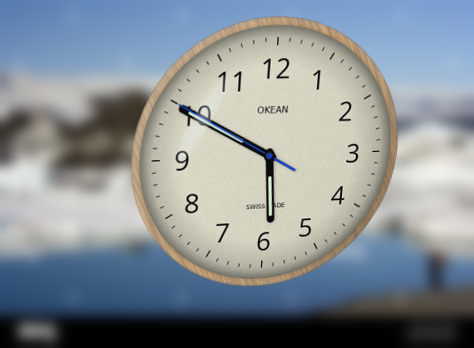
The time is 5:49:50
